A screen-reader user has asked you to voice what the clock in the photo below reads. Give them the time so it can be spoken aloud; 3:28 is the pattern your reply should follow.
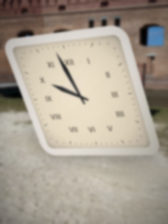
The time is 9:58
